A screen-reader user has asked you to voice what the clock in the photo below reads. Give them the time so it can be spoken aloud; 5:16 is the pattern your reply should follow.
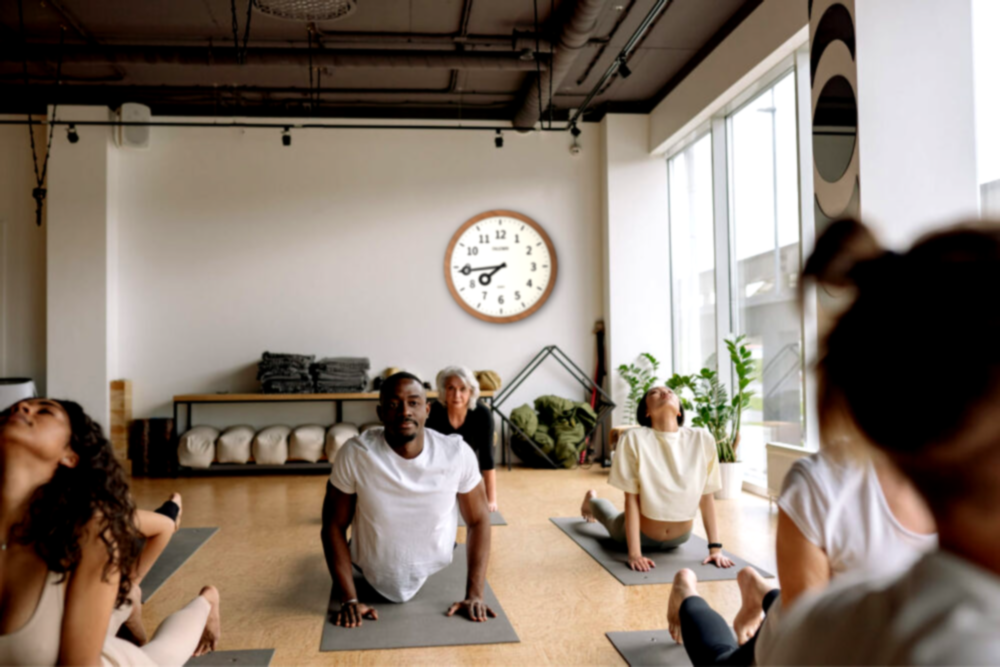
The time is 7:44
